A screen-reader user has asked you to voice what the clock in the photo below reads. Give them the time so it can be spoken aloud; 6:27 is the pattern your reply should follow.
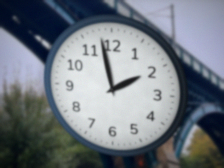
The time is 1:58
